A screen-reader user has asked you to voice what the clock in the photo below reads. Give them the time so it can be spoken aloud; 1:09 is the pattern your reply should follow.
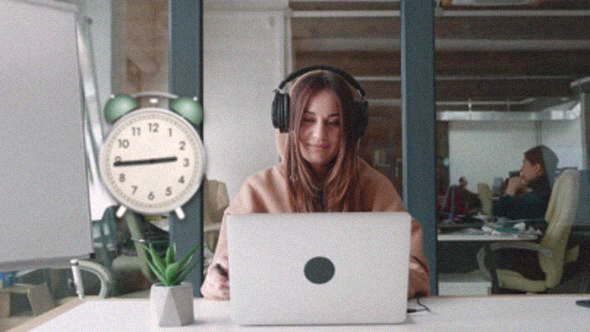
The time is 2:44
